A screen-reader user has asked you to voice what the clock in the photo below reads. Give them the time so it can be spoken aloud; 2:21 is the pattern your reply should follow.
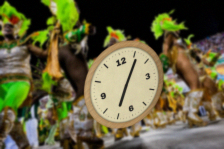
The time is 7:06
